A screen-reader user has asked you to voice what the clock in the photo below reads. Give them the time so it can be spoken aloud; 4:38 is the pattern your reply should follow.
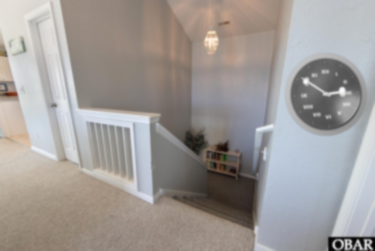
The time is 2:51
